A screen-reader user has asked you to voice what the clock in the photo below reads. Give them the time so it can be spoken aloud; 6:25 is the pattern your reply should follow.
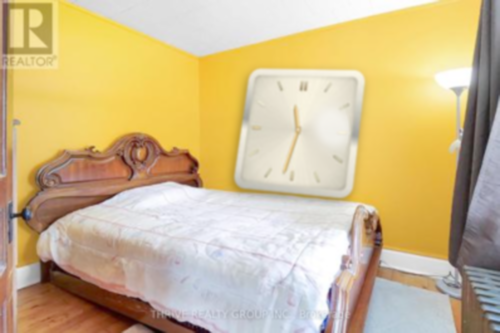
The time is 11:32
